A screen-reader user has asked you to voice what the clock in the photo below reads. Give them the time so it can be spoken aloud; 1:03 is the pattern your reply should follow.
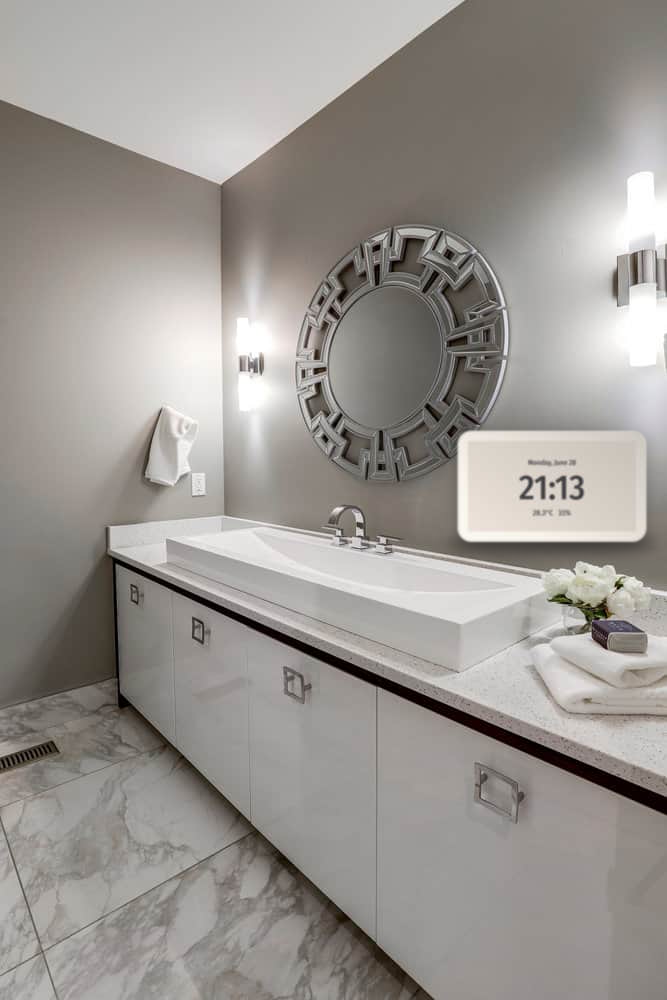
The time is 21:13
